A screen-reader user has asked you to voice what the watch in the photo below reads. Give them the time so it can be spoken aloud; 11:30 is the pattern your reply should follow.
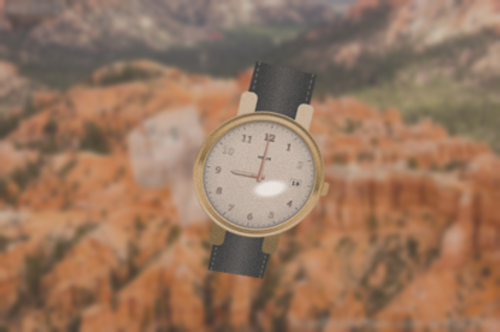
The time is 9:00
